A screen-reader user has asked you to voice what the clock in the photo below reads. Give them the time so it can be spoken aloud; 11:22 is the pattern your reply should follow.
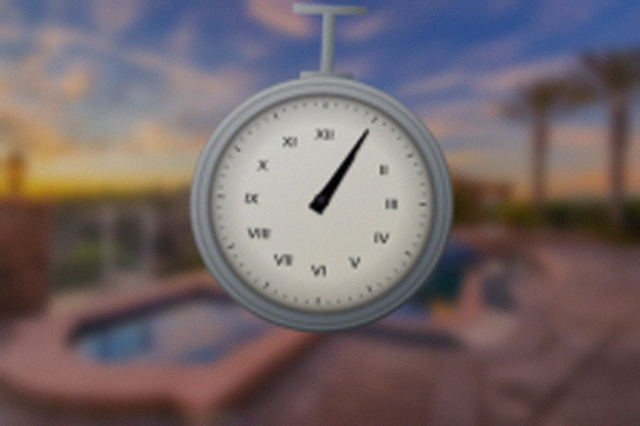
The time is 1:05
